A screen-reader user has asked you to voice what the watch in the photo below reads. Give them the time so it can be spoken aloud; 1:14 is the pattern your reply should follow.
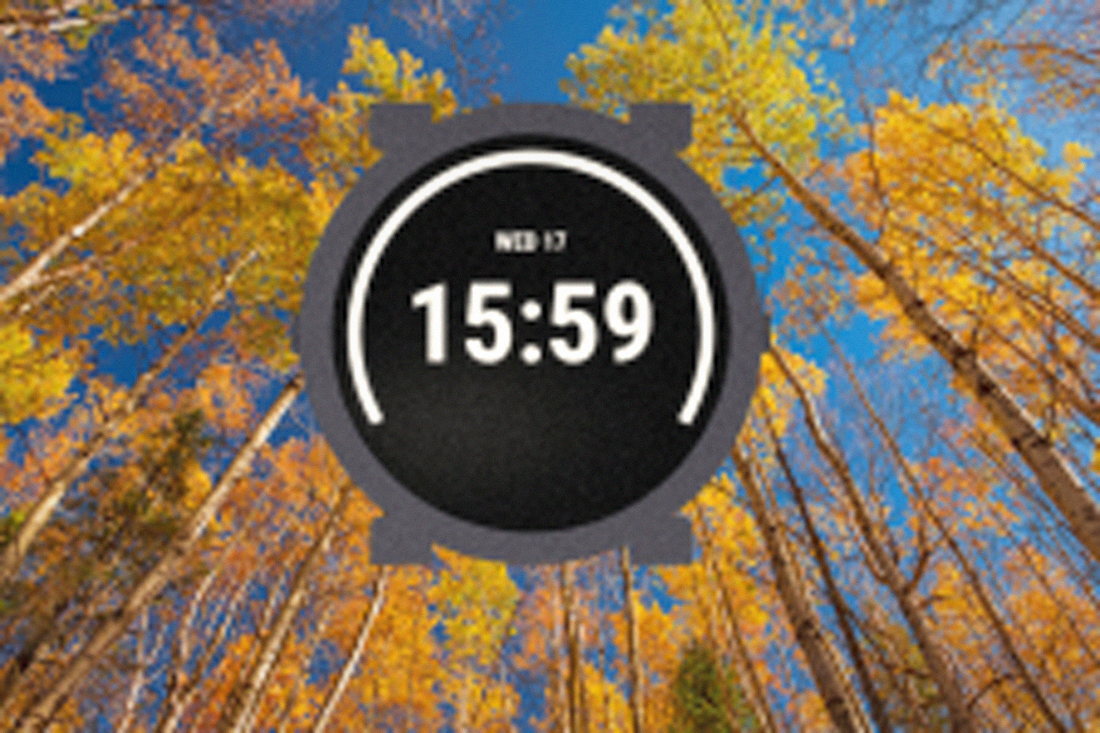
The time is 15:59
